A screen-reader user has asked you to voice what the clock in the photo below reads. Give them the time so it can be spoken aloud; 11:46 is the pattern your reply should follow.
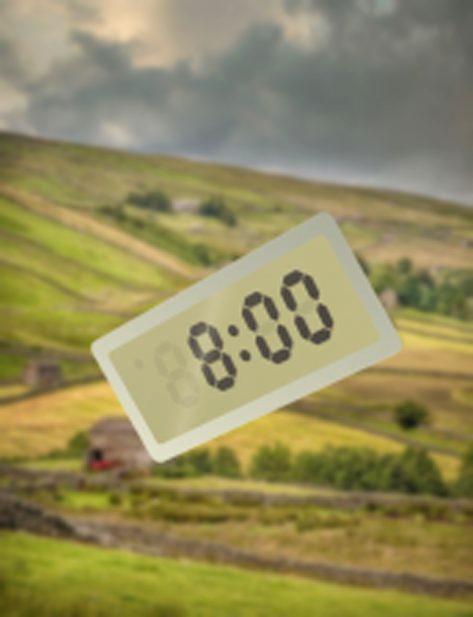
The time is 8:00
